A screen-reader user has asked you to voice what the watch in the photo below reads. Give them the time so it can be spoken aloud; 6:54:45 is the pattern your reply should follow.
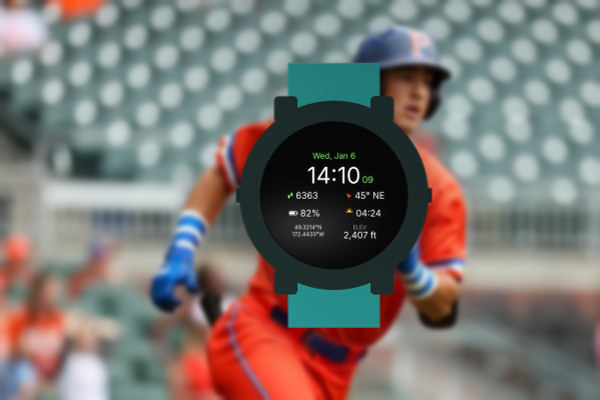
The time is 14:10:09
